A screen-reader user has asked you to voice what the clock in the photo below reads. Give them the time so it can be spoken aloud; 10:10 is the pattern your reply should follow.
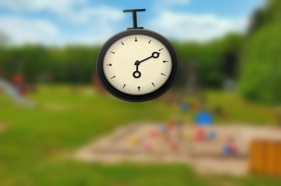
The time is 6:11
